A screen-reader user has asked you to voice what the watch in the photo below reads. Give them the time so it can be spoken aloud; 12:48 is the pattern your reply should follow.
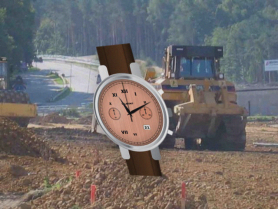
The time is 11:11
